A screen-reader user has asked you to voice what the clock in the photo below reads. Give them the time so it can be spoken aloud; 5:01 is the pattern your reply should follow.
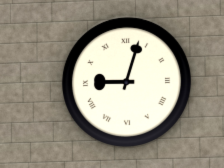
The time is 9:03
